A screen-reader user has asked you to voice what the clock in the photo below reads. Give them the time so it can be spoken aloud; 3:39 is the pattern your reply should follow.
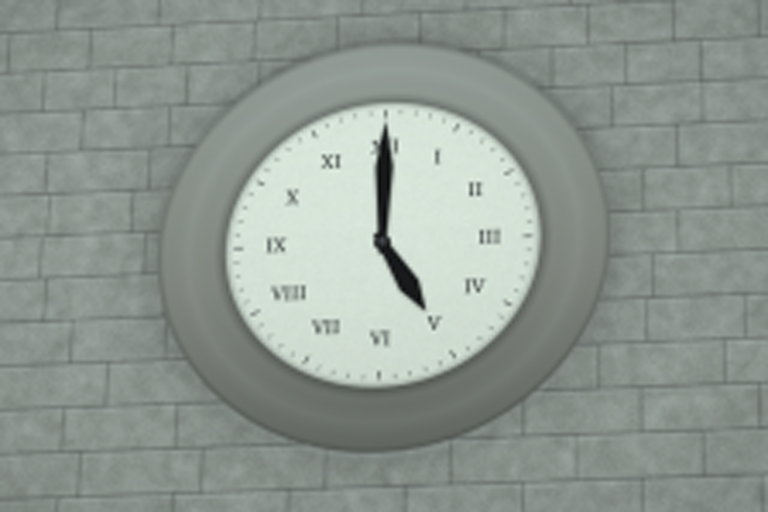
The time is 5:00
